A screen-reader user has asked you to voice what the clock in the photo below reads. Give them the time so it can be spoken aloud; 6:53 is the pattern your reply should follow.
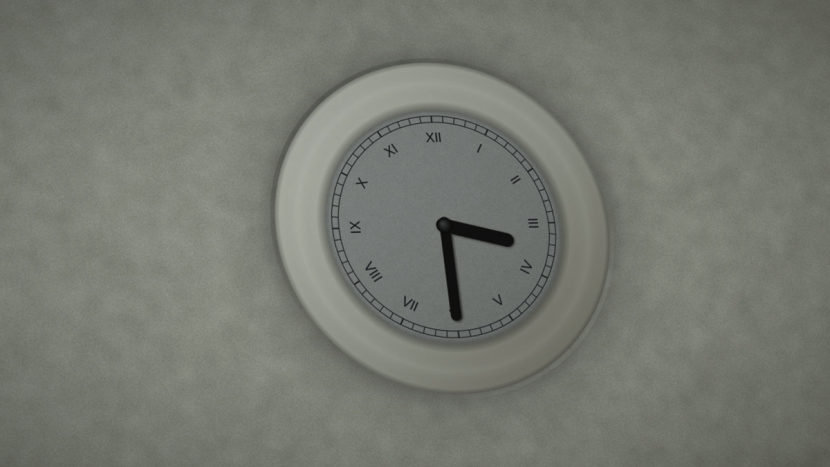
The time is 3:30
